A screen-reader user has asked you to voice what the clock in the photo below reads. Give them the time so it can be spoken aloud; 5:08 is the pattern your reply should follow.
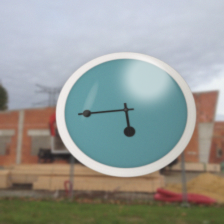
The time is 5:44
